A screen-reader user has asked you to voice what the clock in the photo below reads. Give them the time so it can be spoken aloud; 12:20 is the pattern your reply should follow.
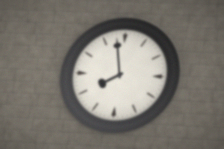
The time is 7:58
